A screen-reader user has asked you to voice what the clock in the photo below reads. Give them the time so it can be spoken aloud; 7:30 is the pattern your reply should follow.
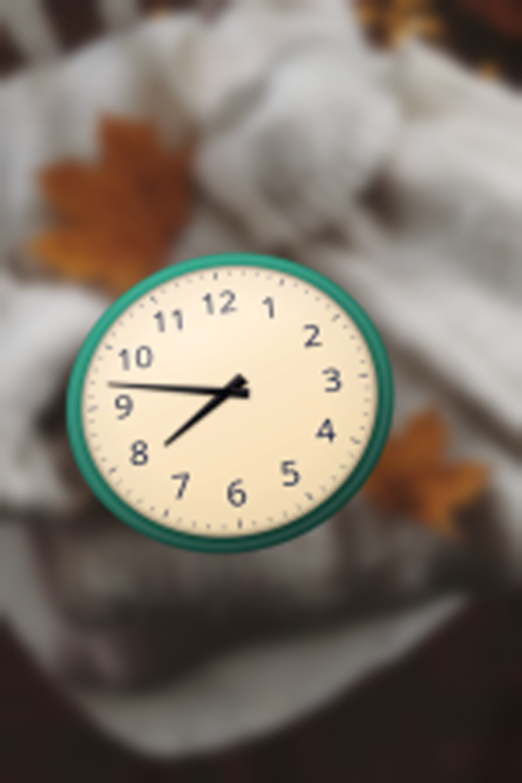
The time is 7:47
